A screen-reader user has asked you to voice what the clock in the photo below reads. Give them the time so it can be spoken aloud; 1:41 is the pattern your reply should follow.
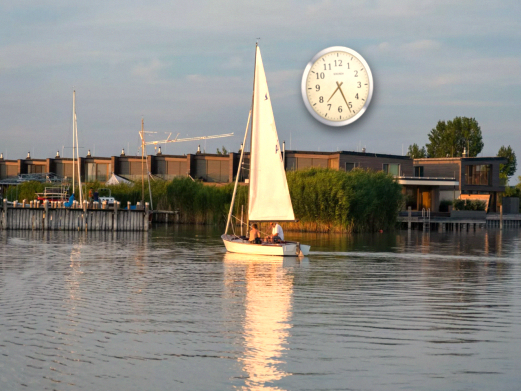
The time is 7:26
